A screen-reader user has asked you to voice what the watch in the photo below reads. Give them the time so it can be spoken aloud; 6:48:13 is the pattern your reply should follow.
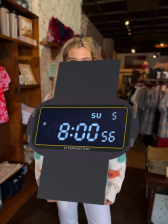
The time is 8:00:56
